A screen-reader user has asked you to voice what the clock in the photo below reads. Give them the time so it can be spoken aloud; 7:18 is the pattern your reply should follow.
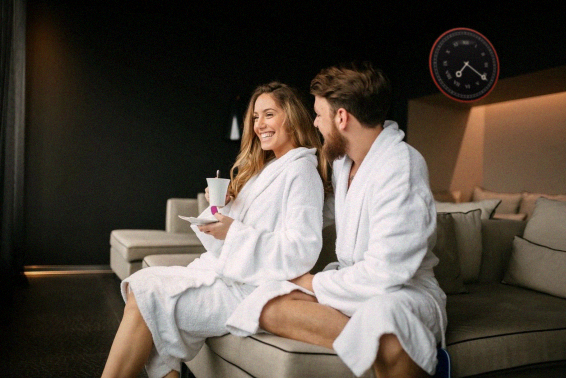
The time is 7:21
